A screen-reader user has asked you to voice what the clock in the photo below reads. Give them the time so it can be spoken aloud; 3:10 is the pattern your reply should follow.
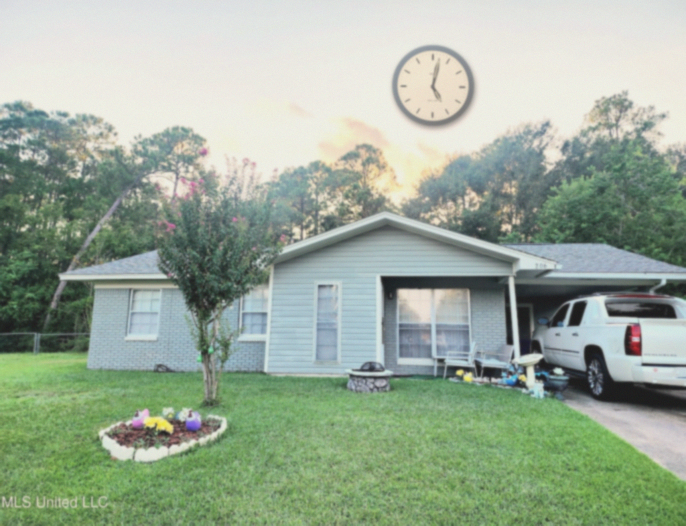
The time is 5:02
